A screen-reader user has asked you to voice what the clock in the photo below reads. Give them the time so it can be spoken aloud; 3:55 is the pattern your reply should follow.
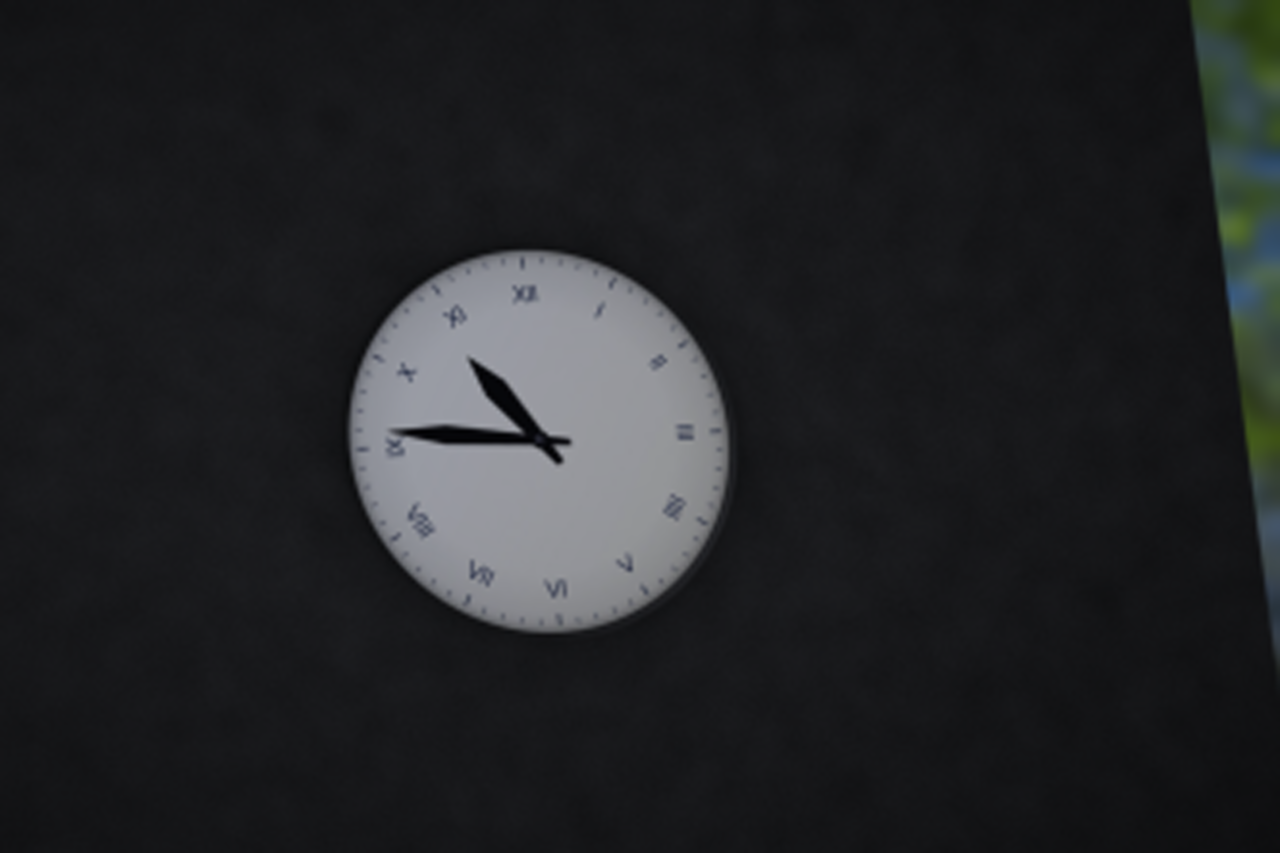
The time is 10:46
